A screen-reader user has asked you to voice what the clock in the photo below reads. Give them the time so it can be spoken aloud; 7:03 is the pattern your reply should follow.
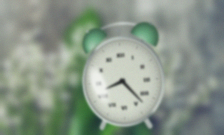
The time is 8:23
